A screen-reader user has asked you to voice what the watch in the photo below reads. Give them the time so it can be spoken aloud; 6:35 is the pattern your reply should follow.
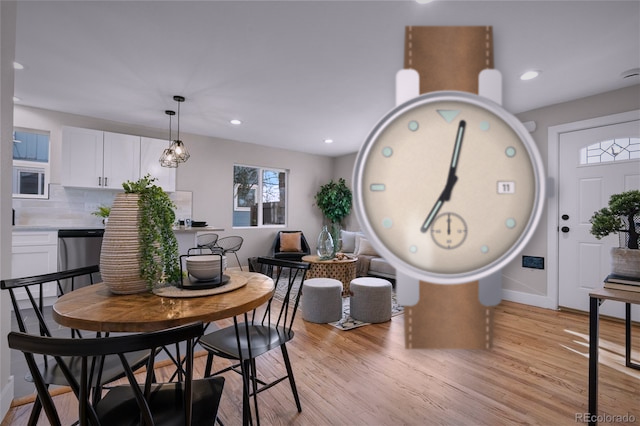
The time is 7:02
